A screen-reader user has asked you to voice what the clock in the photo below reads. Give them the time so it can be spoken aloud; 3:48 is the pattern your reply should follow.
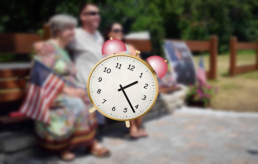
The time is 1:22
